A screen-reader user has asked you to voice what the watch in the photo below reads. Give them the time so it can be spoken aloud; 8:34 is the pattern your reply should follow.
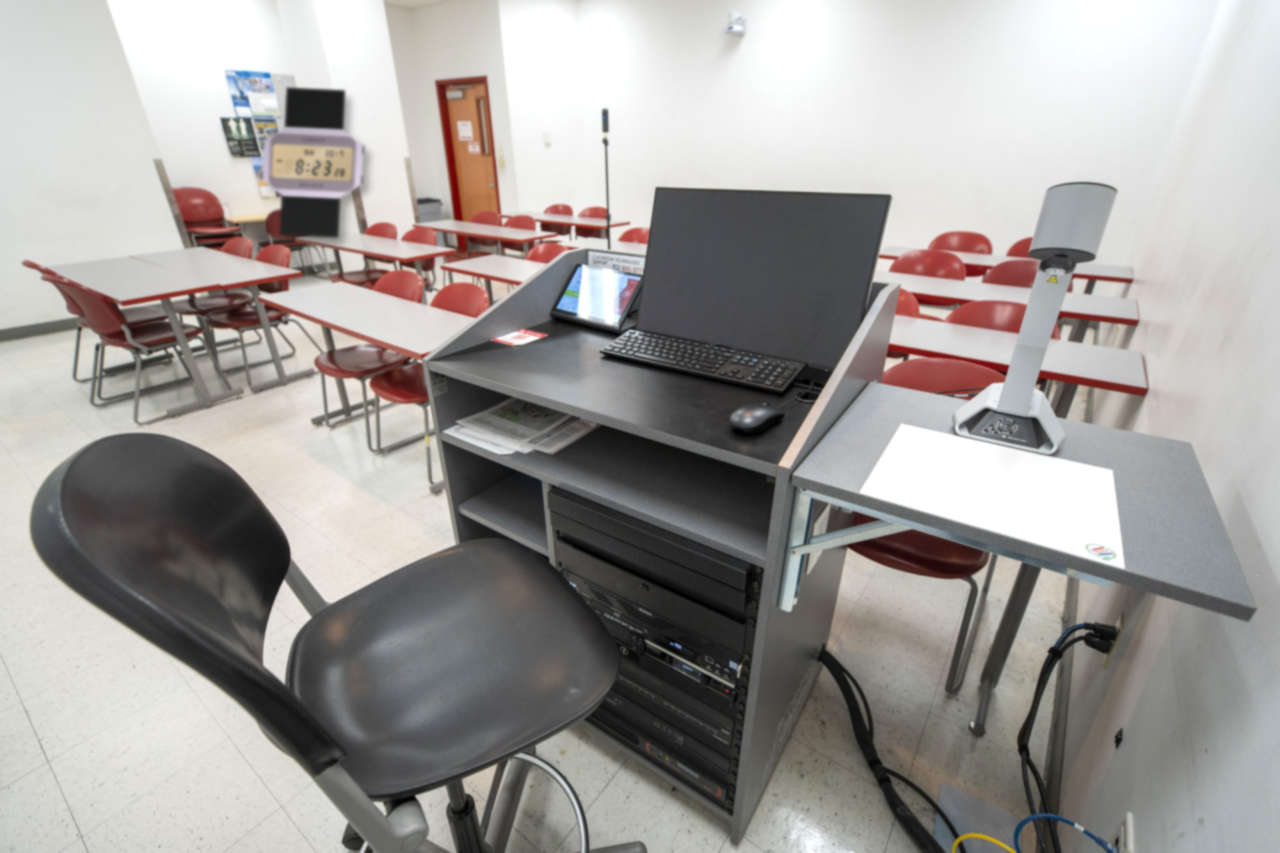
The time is 8:23
